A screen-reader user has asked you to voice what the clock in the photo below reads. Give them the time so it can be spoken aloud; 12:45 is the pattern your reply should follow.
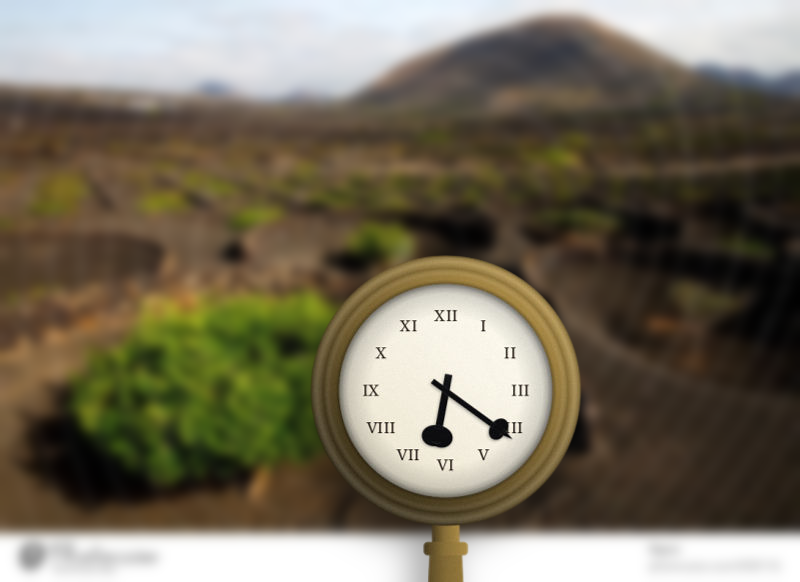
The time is 6:21
